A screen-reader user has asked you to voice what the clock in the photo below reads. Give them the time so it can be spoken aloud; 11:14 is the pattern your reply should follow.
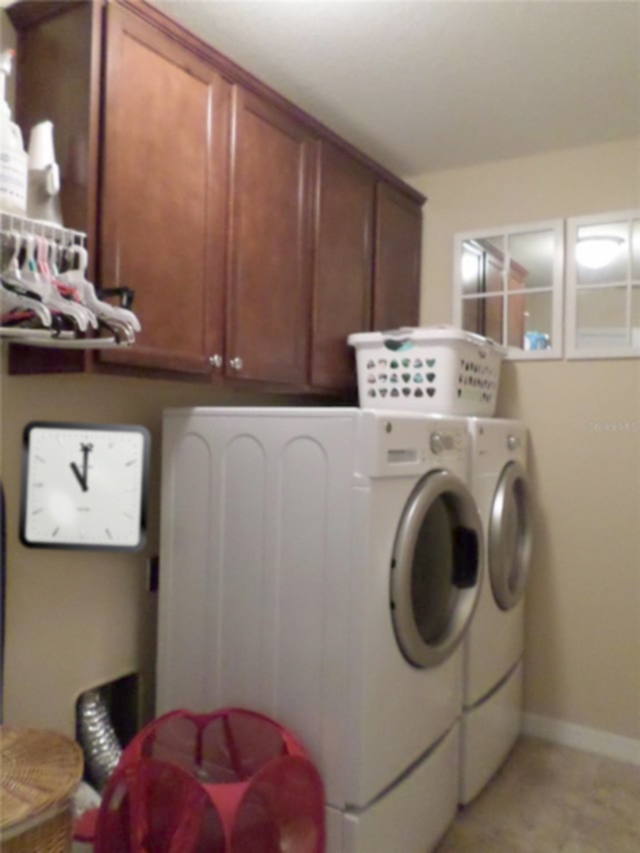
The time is 11:00
